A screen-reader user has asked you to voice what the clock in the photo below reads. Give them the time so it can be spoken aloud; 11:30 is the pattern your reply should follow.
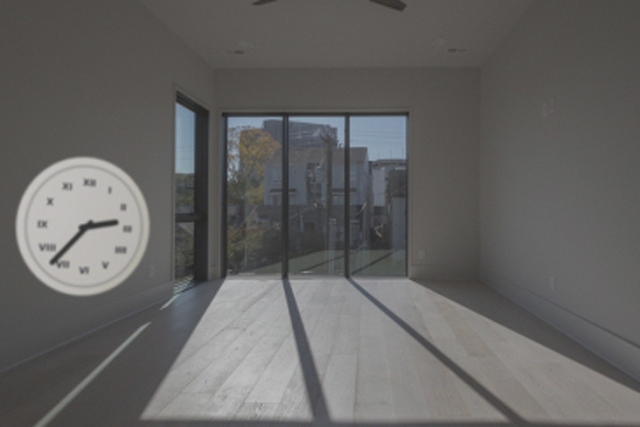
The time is 2:37
